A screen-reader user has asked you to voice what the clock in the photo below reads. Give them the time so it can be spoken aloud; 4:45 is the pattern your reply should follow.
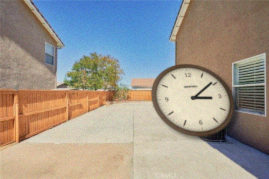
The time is 3:09
